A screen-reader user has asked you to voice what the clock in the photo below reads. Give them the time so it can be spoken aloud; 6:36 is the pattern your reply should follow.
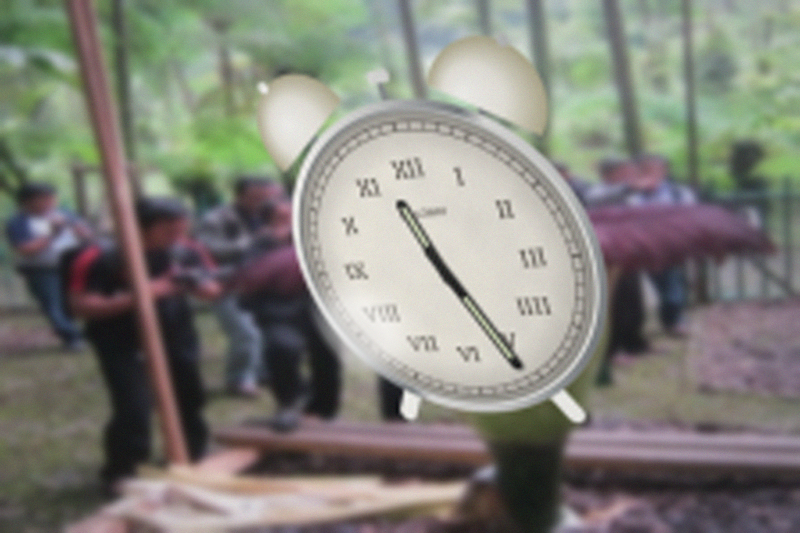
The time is 11:26
